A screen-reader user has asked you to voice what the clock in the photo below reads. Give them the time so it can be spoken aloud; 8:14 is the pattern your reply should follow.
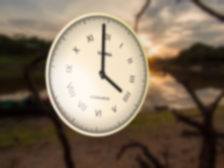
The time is 3:59
